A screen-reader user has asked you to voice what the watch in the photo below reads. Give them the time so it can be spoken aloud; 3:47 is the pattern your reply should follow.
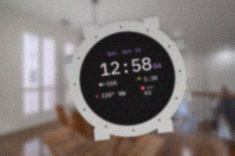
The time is 12:58
